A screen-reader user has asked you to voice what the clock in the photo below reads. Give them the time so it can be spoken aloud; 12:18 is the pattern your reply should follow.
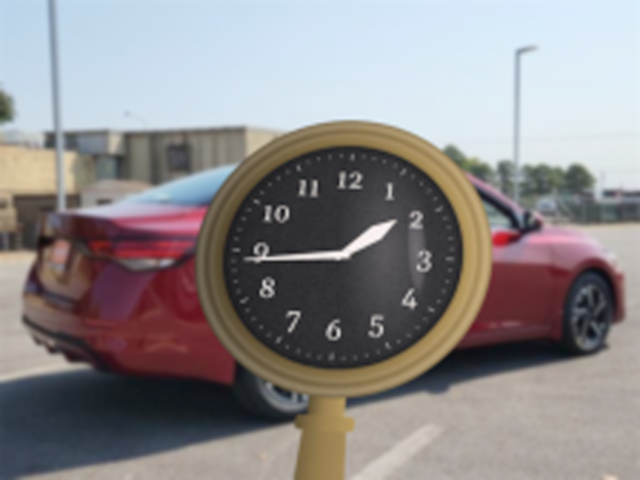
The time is 1:44
